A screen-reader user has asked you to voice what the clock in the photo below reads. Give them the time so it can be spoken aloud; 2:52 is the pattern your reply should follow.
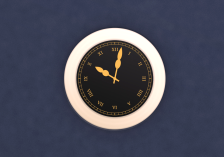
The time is 10:02
